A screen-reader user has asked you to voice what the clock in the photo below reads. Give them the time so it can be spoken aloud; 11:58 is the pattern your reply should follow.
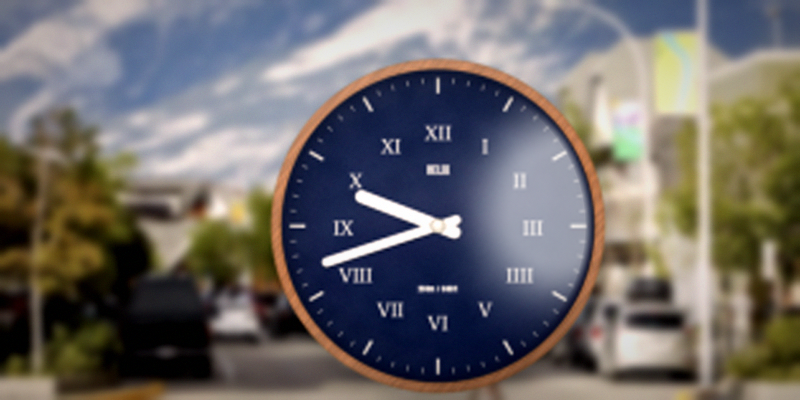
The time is 9:42
